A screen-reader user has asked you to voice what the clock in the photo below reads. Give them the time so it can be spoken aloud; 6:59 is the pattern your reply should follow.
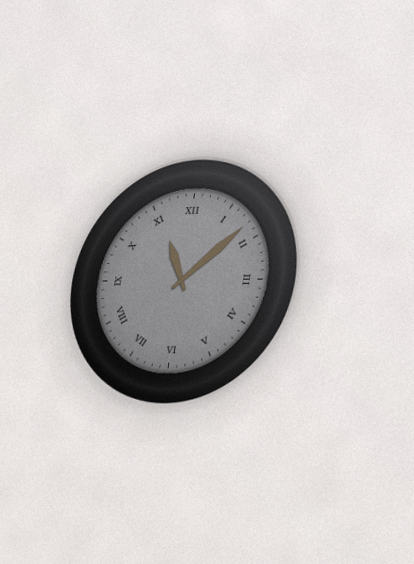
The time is 11:08
